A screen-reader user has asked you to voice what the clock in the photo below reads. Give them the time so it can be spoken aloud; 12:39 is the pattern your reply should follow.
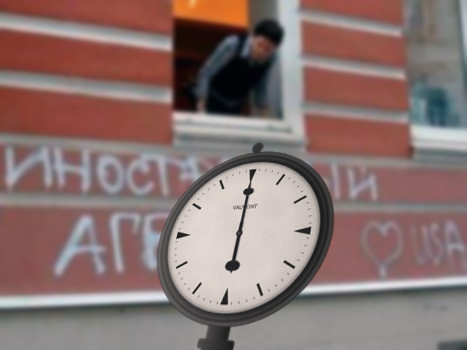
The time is 6:00
